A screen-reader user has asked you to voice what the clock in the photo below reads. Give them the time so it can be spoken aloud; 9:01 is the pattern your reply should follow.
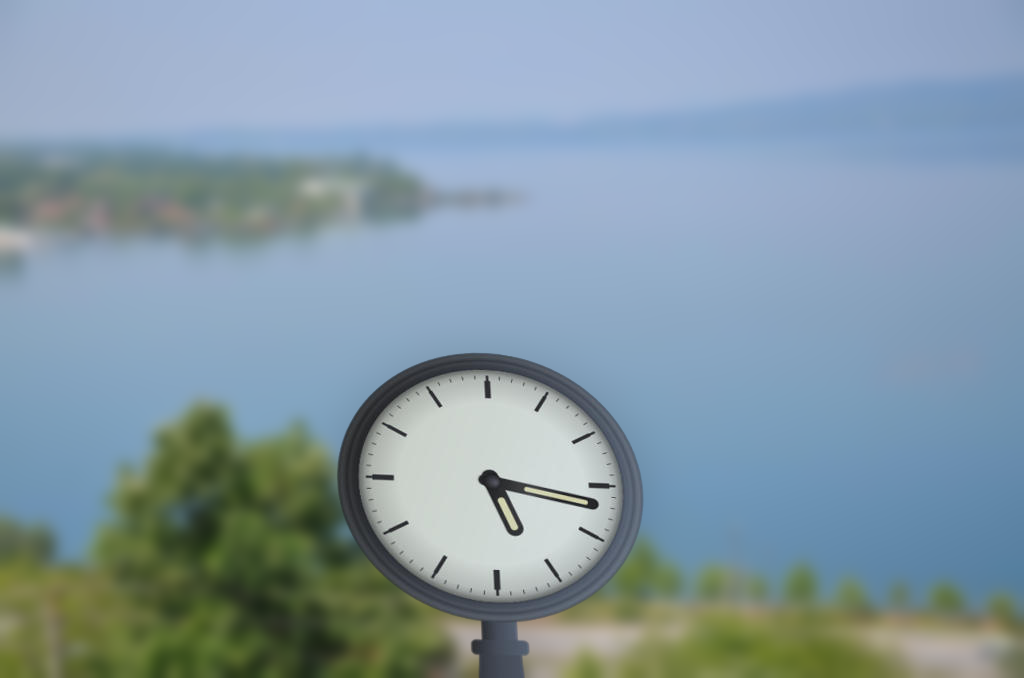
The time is 5:17
